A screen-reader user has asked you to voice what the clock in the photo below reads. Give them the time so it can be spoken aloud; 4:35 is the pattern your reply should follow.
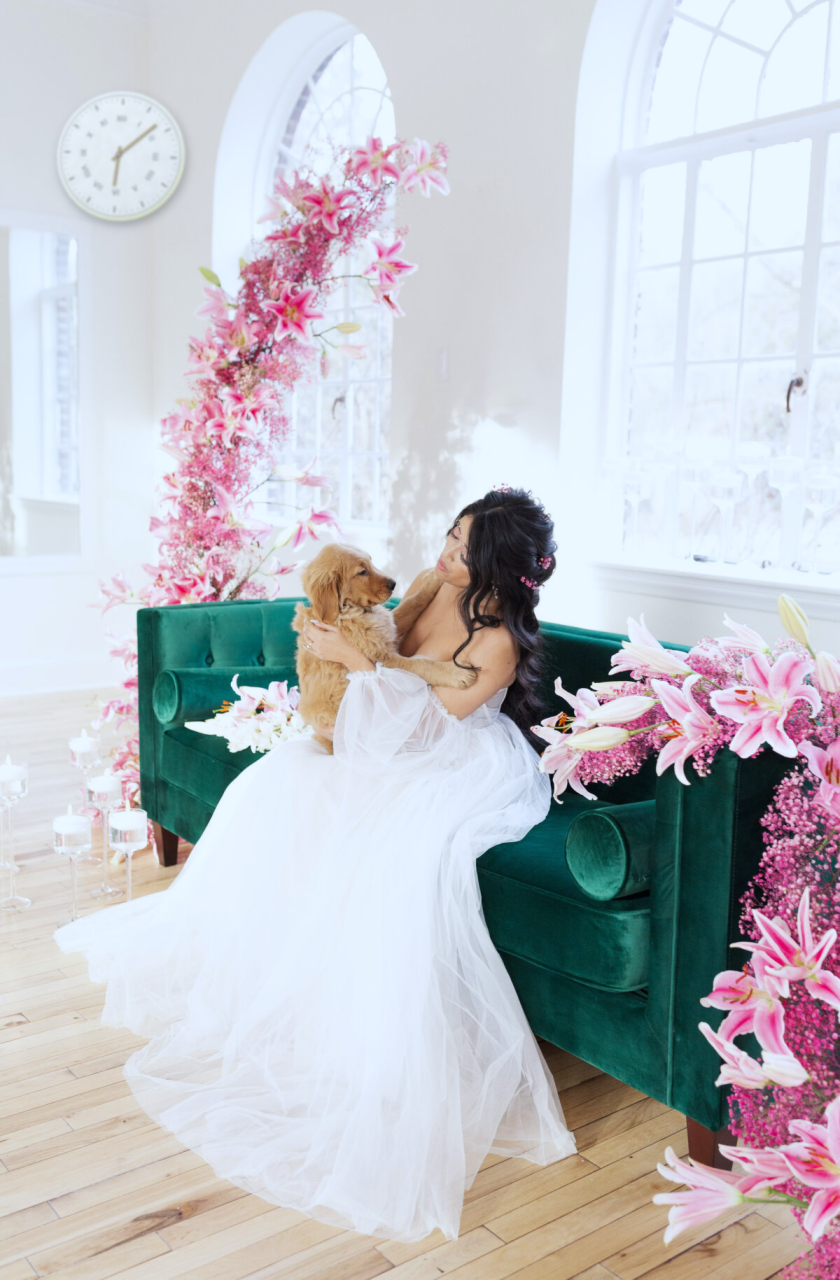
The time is 6:08
